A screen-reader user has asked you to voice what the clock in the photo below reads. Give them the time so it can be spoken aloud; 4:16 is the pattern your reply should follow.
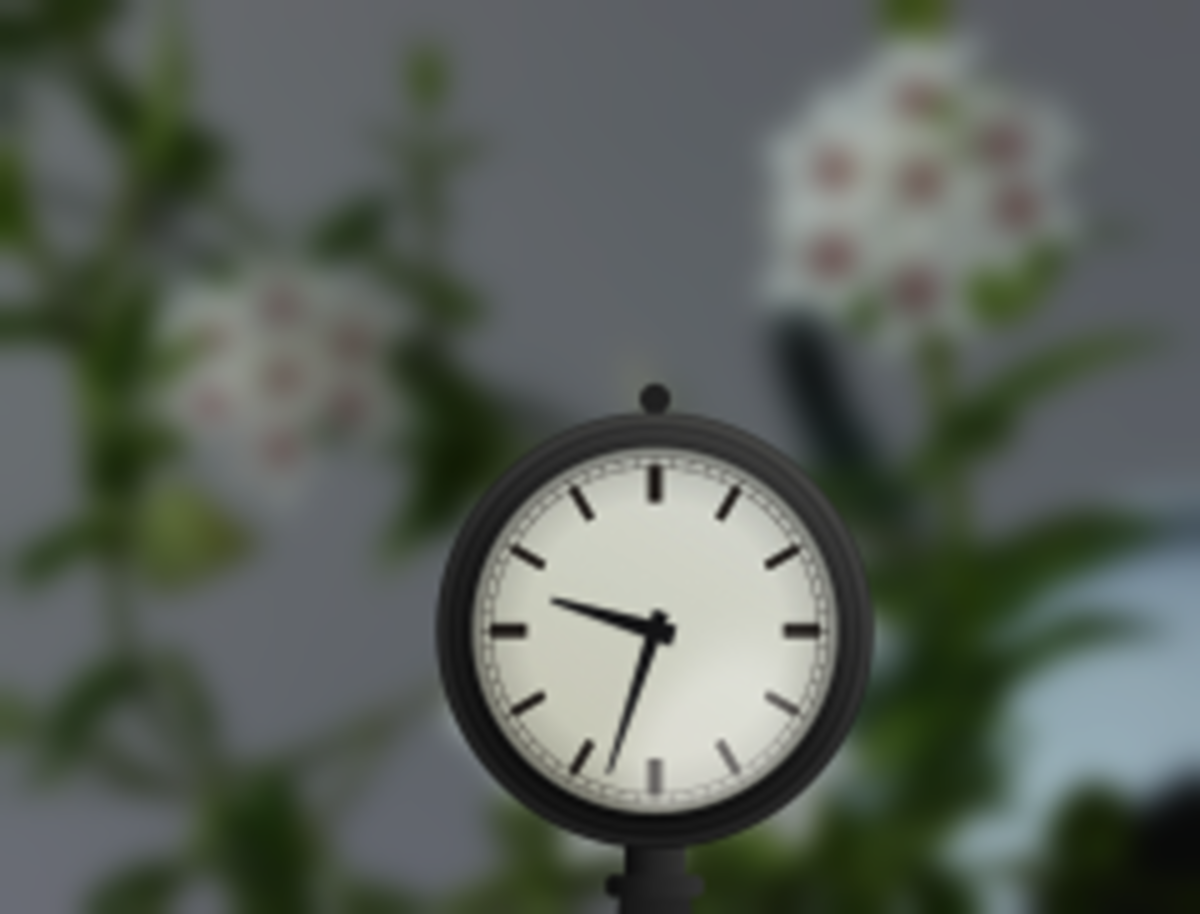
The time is 9:33
